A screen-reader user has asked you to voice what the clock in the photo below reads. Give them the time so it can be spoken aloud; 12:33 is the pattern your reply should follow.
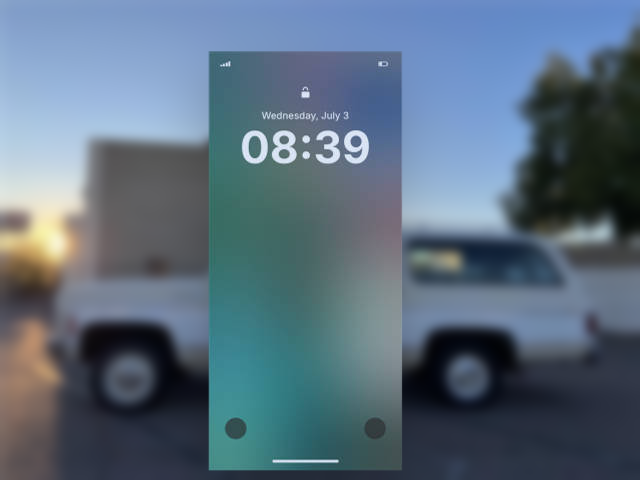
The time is 8:39
